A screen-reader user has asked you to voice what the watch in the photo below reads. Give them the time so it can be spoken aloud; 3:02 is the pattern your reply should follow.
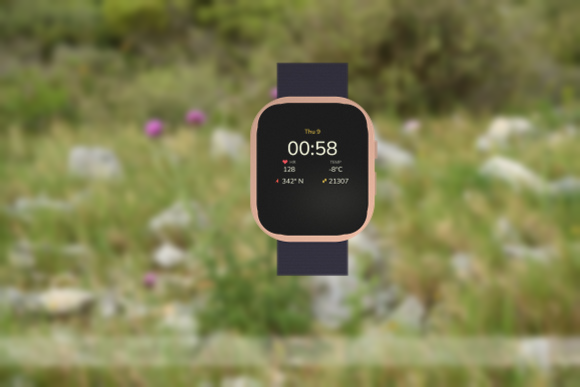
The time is 0:58
